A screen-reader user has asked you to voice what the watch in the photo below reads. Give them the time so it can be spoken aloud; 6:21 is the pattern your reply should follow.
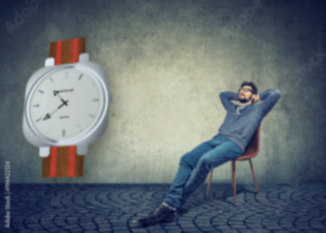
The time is 10:39
